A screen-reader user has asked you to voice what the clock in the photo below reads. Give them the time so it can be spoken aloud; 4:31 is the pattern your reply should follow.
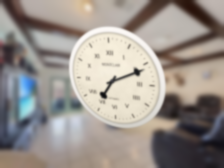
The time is 7:11
